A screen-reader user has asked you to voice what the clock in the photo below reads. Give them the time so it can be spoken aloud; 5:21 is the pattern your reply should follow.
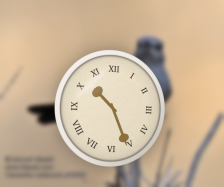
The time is 10:26
